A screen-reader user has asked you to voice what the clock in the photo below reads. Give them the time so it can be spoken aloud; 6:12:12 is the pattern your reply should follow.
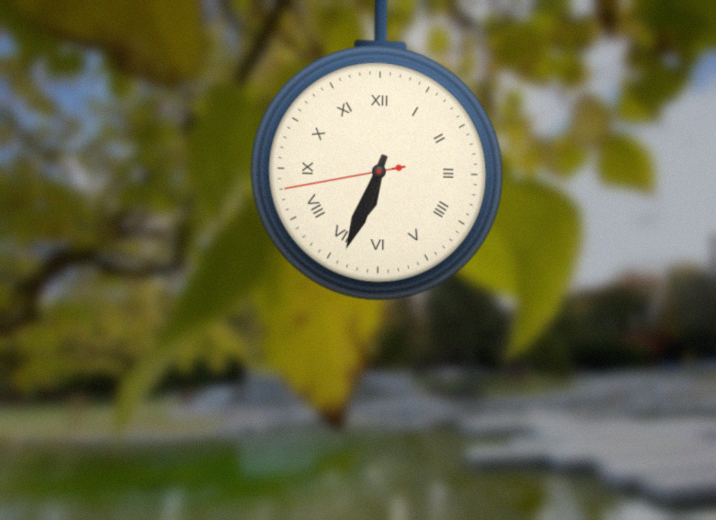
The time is 6:33:43
